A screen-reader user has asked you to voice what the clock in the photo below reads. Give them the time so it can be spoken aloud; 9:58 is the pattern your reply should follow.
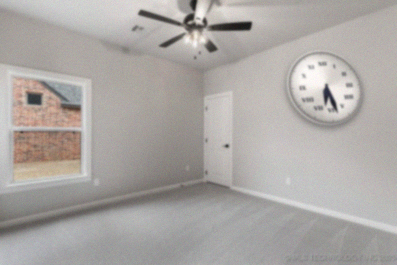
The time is 6:28
